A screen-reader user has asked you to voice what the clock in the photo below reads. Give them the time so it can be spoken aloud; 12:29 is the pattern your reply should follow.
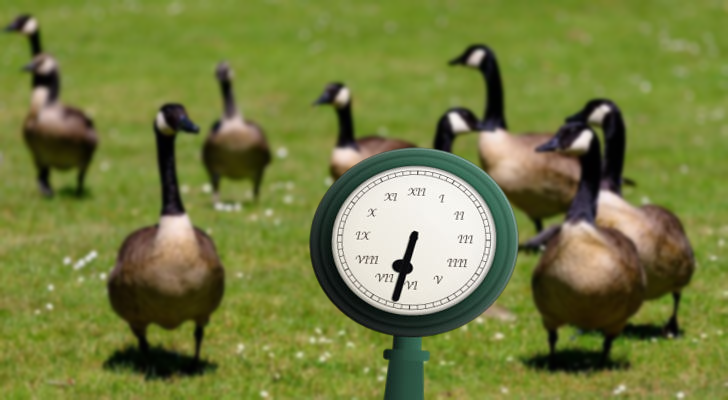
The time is 6:32
